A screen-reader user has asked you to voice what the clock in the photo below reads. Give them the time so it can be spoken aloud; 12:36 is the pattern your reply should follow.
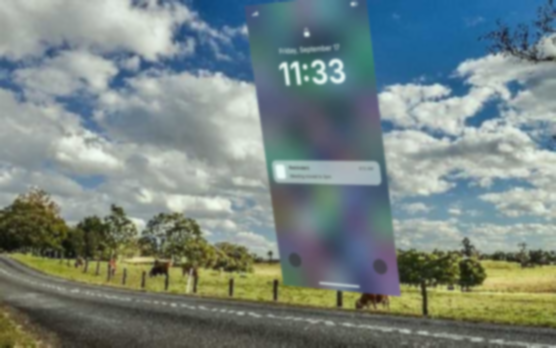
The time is 11:33
